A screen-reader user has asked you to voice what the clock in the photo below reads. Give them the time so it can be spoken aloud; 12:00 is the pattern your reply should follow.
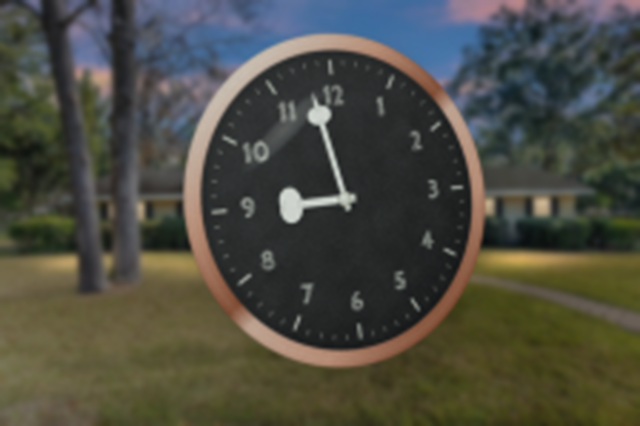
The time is 8:58
